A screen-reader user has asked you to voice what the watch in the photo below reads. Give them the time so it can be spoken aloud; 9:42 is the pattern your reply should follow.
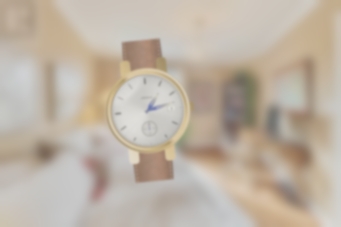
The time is 1:13
